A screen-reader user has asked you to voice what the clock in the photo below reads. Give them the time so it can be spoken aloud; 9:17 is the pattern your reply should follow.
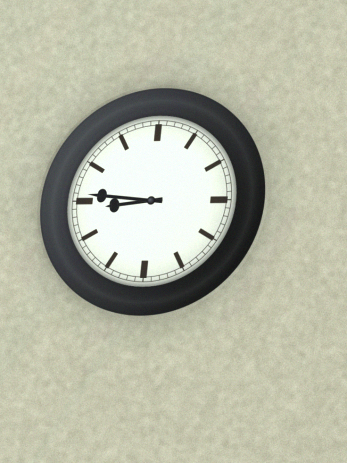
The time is 8:46
